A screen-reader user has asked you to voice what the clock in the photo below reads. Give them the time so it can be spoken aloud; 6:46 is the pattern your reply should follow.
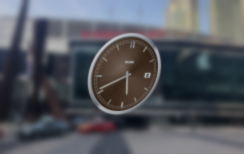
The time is 5:41
